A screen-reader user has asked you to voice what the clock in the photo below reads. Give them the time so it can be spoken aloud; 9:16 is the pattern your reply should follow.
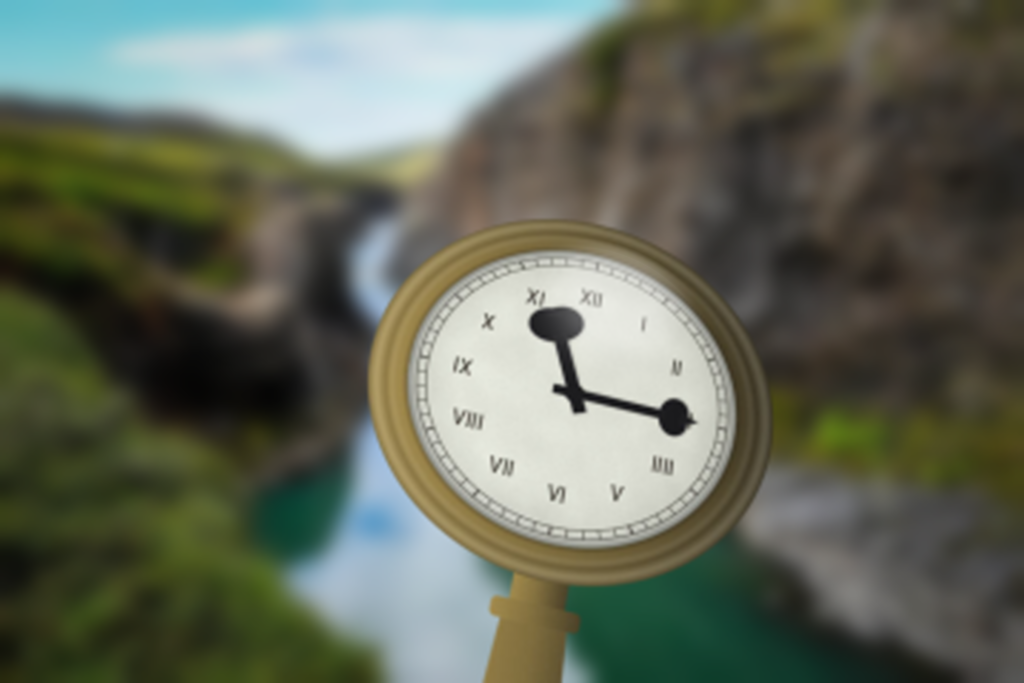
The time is 11:15
